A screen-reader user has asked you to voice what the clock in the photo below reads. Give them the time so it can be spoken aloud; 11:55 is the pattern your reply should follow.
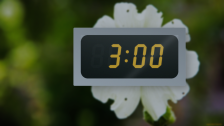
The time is 3:00
